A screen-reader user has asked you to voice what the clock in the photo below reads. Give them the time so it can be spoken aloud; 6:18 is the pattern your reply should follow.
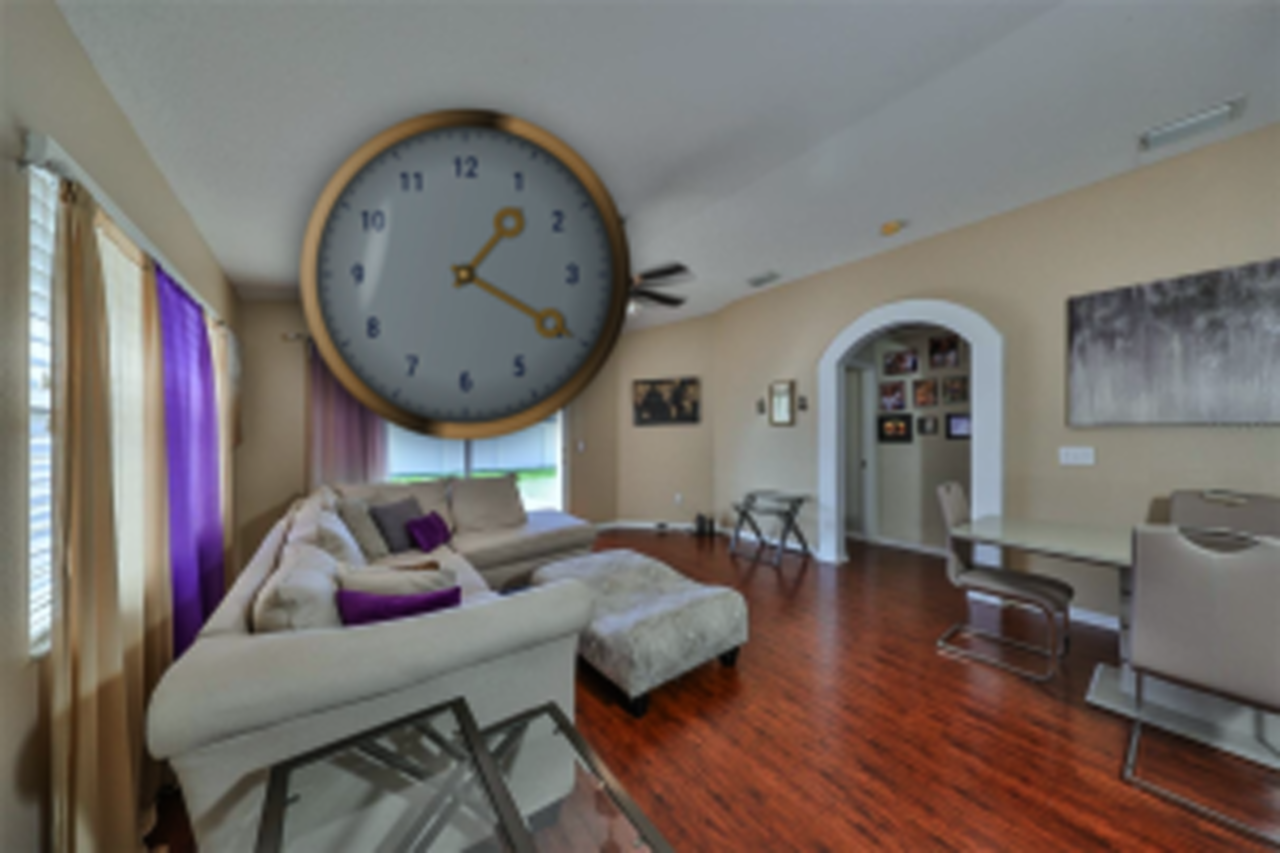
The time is 1:20
